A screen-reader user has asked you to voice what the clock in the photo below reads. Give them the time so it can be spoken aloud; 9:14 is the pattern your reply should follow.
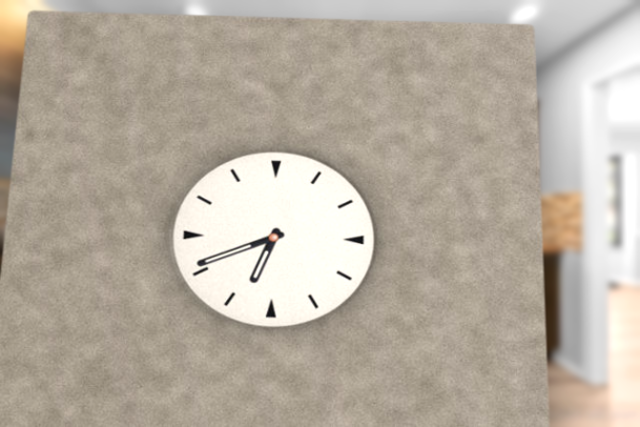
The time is 6:41
